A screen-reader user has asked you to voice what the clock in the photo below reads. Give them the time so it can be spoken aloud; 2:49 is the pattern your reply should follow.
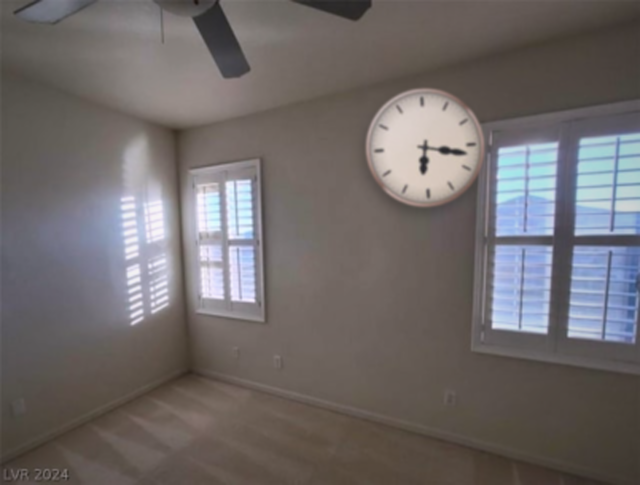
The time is 6:17
